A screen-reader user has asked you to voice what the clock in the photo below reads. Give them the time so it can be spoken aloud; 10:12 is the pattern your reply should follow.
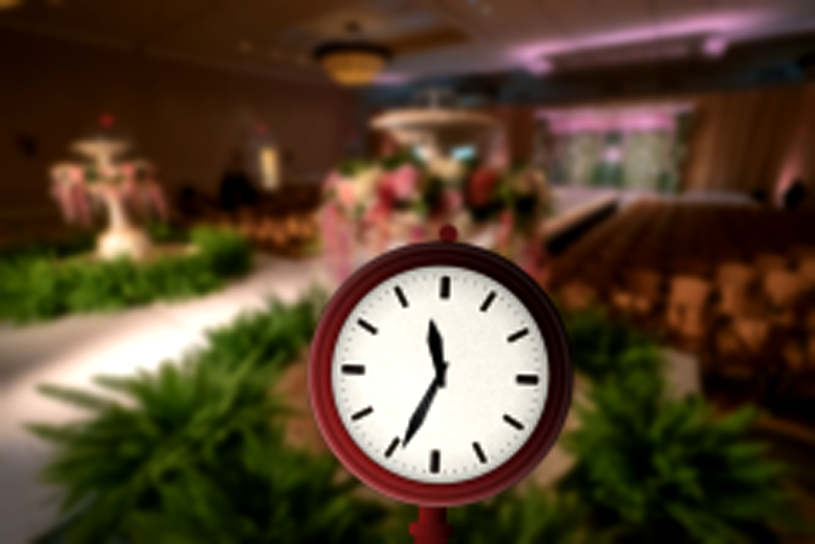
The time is 11:34
